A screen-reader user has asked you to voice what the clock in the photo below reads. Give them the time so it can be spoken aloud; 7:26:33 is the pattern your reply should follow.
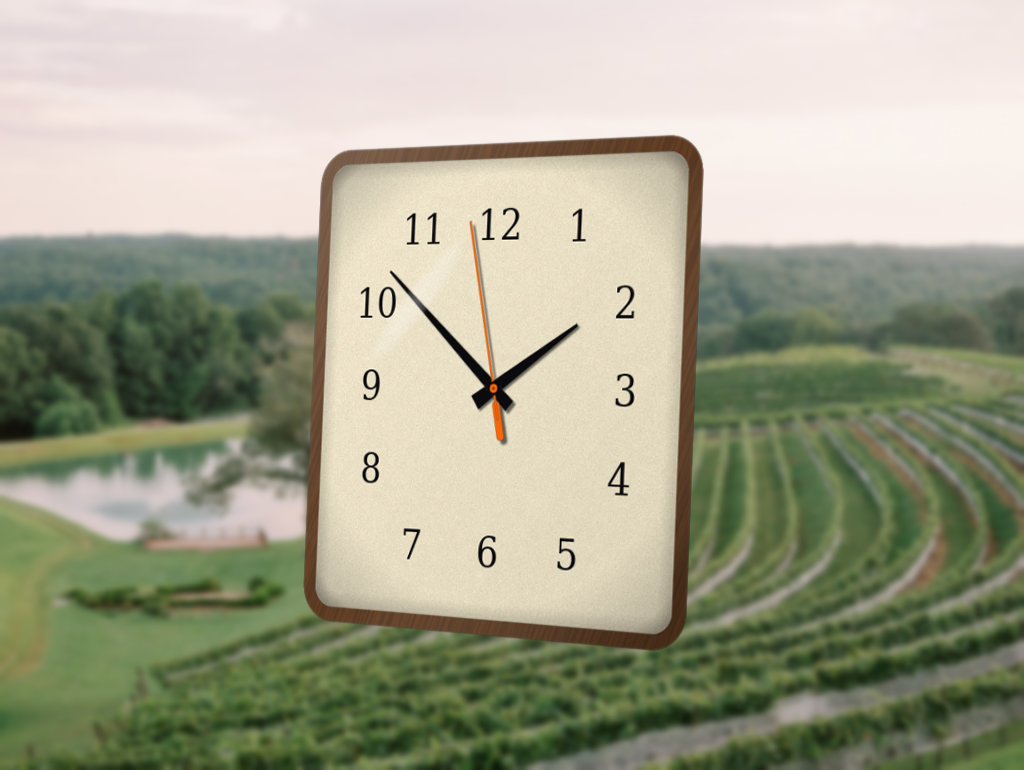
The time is 1:51:58
